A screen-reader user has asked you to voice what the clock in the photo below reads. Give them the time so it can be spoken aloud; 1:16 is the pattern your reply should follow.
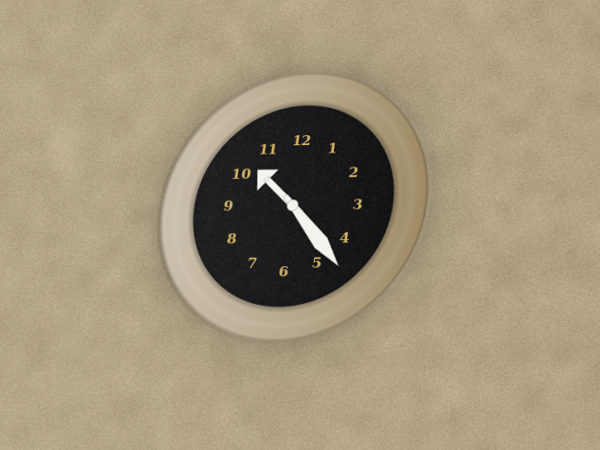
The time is 10:23
